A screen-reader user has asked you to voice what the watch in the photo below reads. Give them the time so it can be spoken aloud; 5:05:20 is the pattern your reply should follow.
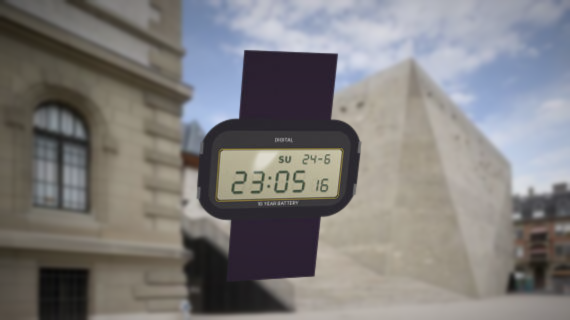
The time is 23:05:16
